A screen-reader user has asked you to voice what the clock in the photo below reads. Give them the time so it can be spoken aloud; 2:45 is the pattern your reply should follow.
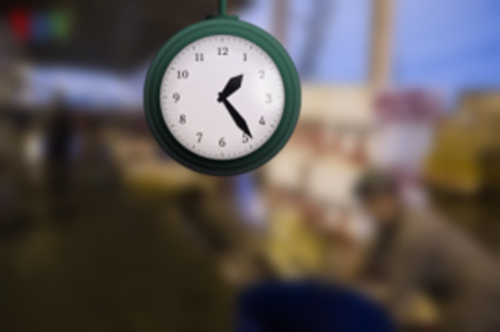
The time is 1:24
